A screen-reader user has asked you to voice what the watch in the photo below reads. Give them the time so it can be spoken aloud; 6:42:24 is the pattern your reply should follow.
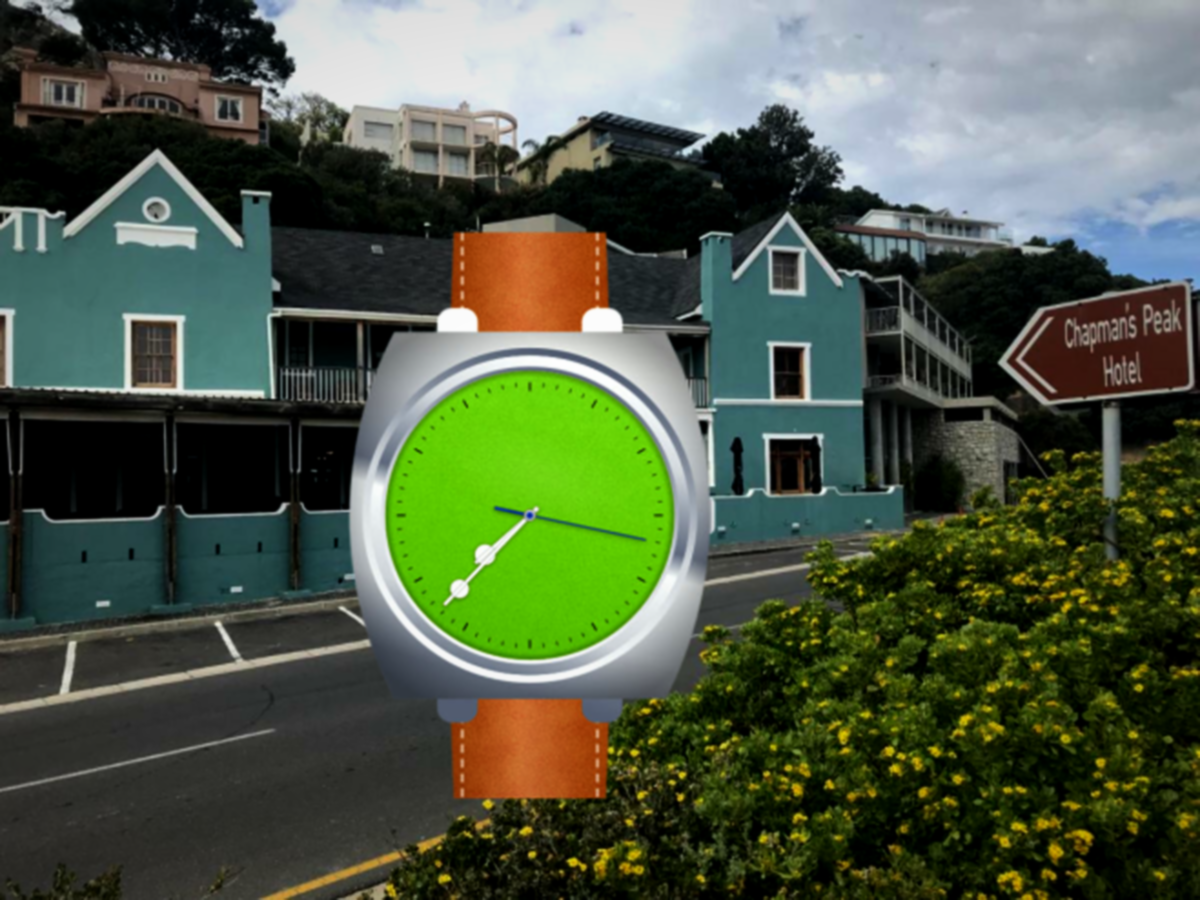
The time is 7:37:17
